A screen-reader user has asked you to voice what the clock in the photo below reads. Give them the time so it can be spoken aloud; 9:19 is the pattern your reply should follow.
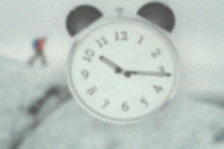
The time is 10:16
